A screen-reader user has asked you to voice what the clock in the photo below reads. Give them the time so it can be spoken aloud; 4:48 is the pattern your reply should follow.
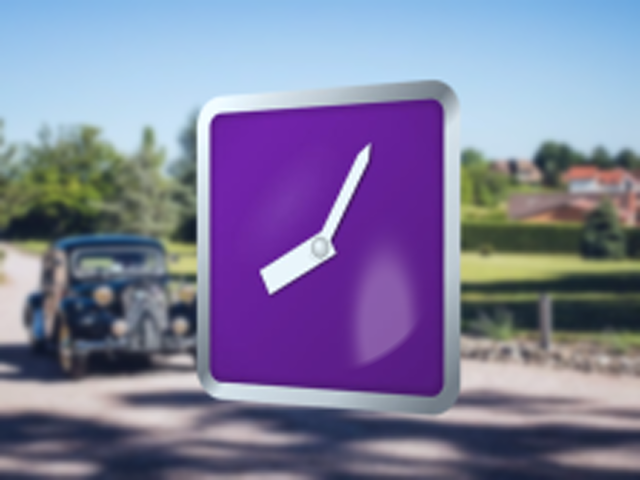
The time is 8:05
